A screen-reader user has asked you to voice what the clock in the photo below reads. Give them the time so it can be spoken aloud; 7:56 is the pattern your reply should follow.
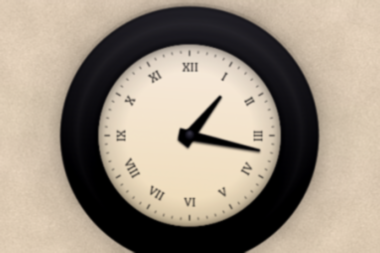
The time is 1:17
